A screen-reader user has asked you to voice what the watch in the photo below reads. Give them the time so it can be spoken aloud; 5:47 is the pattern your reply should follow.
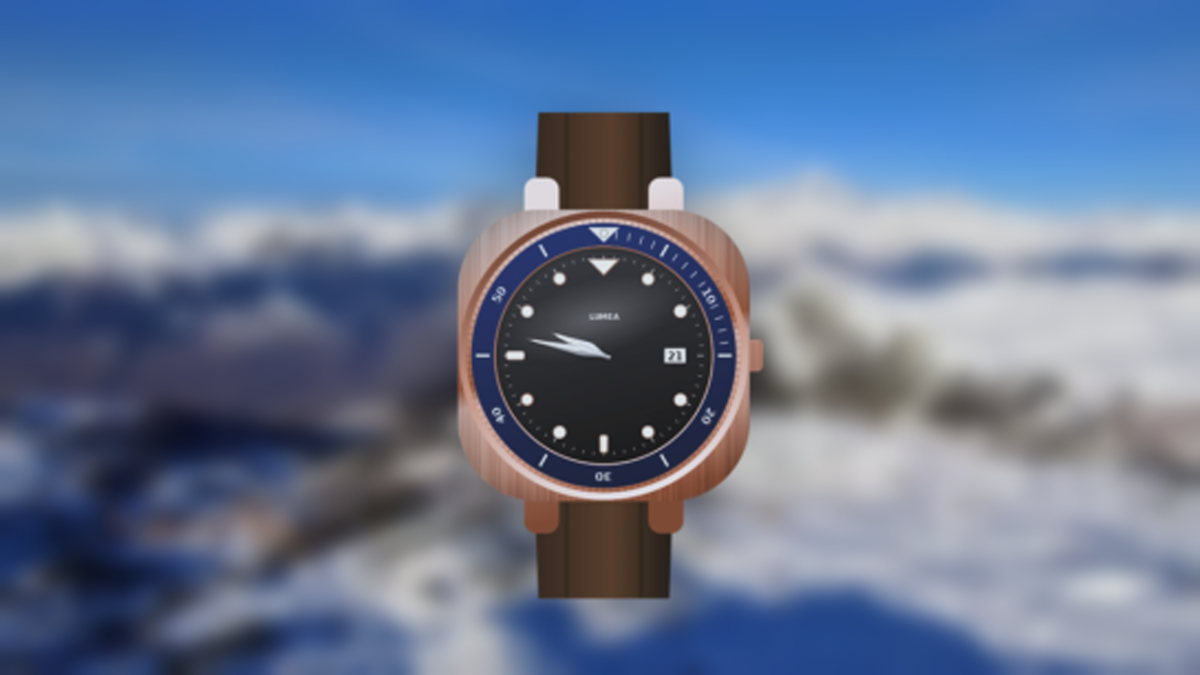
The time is 9:47
